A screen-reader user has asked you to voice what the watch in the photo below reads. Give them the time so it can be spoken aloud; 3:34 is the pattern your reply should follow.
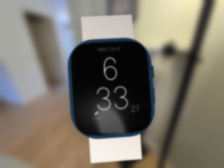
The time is 6:33
